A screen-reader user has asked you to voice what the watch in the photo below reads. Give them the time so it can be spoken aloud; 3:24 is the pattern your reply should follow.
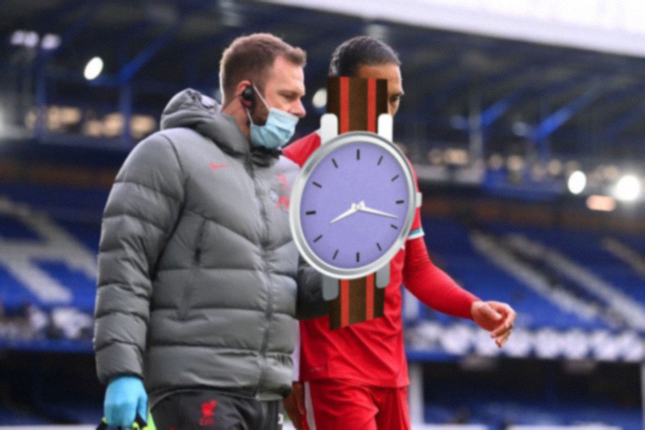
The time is 8:18
